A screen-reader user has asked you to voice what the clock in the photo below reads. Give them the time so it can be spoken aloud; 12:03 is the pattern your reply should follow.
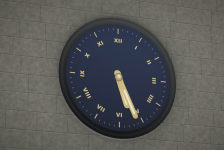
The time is 5:26
